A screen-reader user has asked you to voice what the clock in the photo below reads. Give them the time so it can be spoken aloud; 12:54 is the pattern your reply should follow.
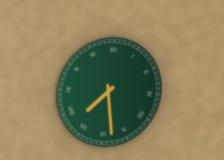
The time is 7:28
